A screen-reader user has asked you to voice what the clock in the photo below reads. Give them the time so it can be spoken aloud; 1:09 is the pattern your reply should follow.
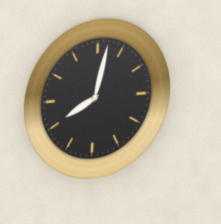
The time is 8:02
